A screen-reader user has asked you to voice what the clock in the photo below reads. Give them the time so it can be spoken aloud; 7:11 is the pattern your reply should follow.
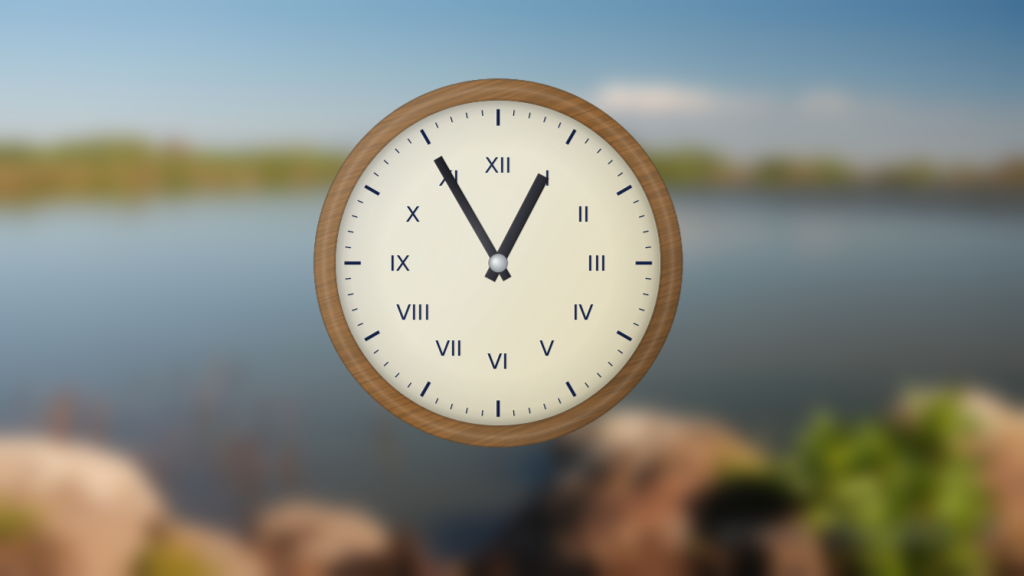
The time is 12:55
